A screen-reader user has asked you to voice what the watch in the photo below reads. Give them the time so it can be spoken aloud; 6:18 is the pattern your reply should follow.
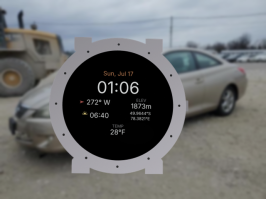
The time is 1:06
